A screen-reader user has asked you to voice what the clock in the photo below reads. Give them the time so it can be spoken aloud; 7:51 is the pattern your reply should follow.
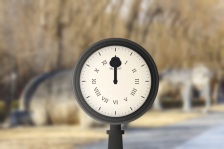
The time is 12:00
